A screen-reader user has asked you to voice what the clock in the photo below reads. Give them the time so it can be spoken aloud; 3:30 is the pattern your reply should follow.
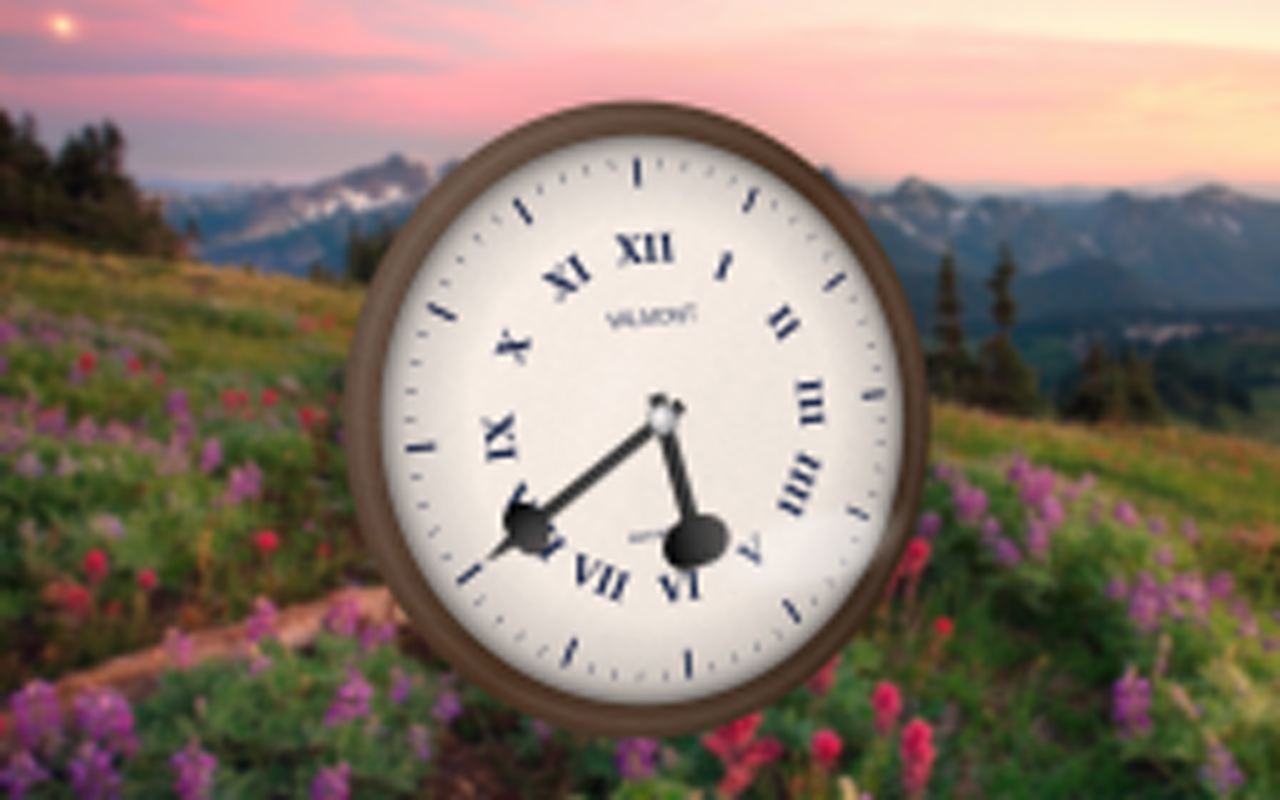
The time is 5:40
